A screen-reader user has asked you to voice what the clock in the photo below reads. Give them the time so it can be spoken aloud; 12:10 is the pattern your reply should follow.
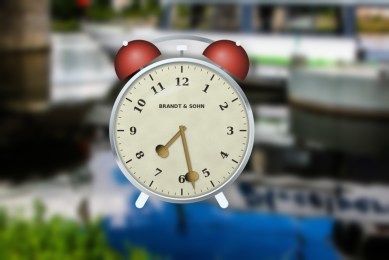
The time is 7:28
